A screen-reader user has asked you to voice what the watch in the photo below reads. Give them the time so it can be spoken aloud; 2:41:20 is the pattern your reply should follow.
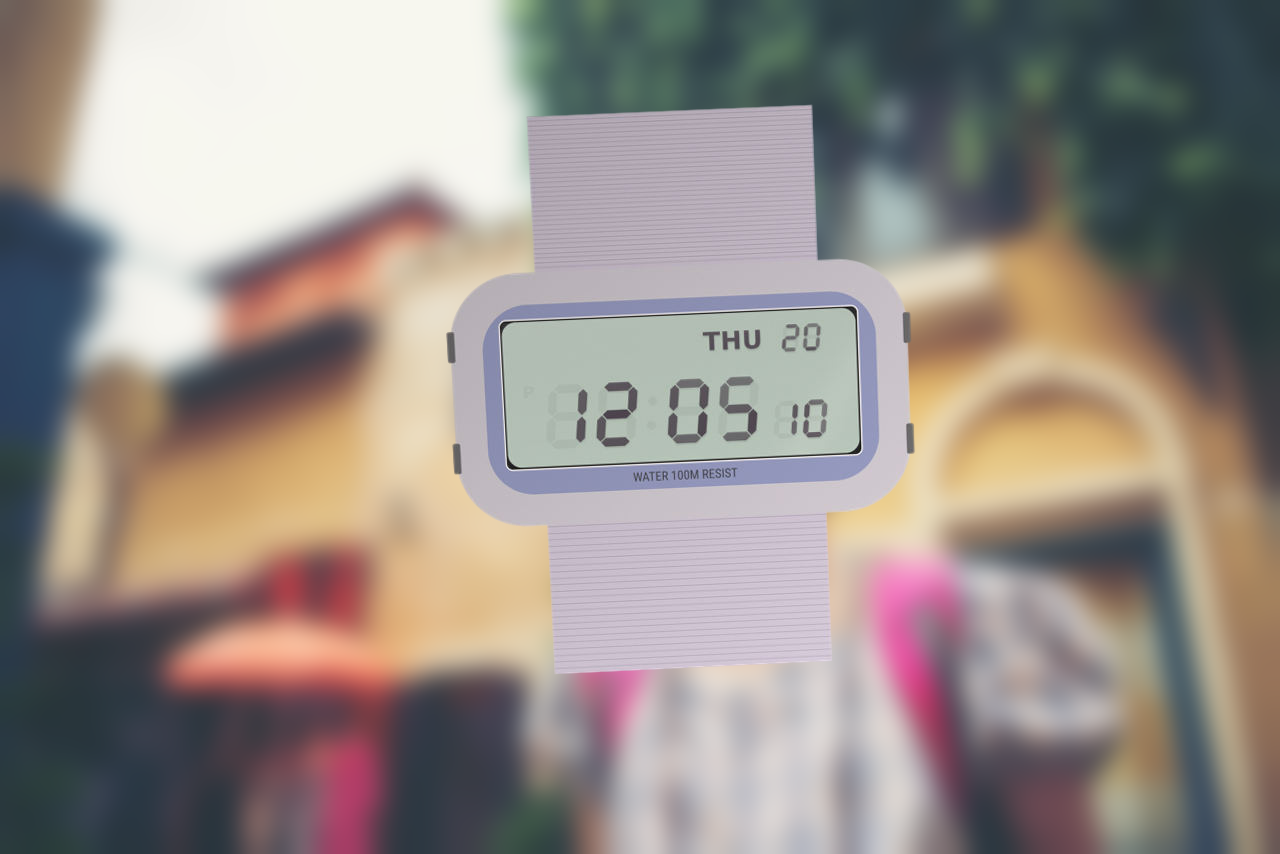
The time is 12:05:10
